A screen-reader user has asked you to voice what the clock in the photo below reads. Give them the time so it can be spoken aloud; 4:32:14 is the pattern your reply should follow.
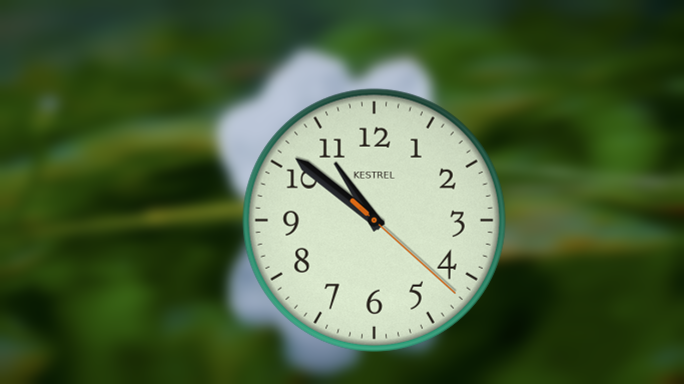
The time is 10:51:22
